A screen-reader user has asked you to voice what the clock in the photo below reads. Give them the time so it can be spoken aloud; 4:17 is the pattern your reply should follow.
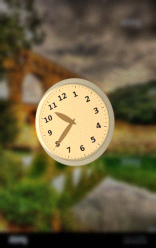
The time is 10:40
